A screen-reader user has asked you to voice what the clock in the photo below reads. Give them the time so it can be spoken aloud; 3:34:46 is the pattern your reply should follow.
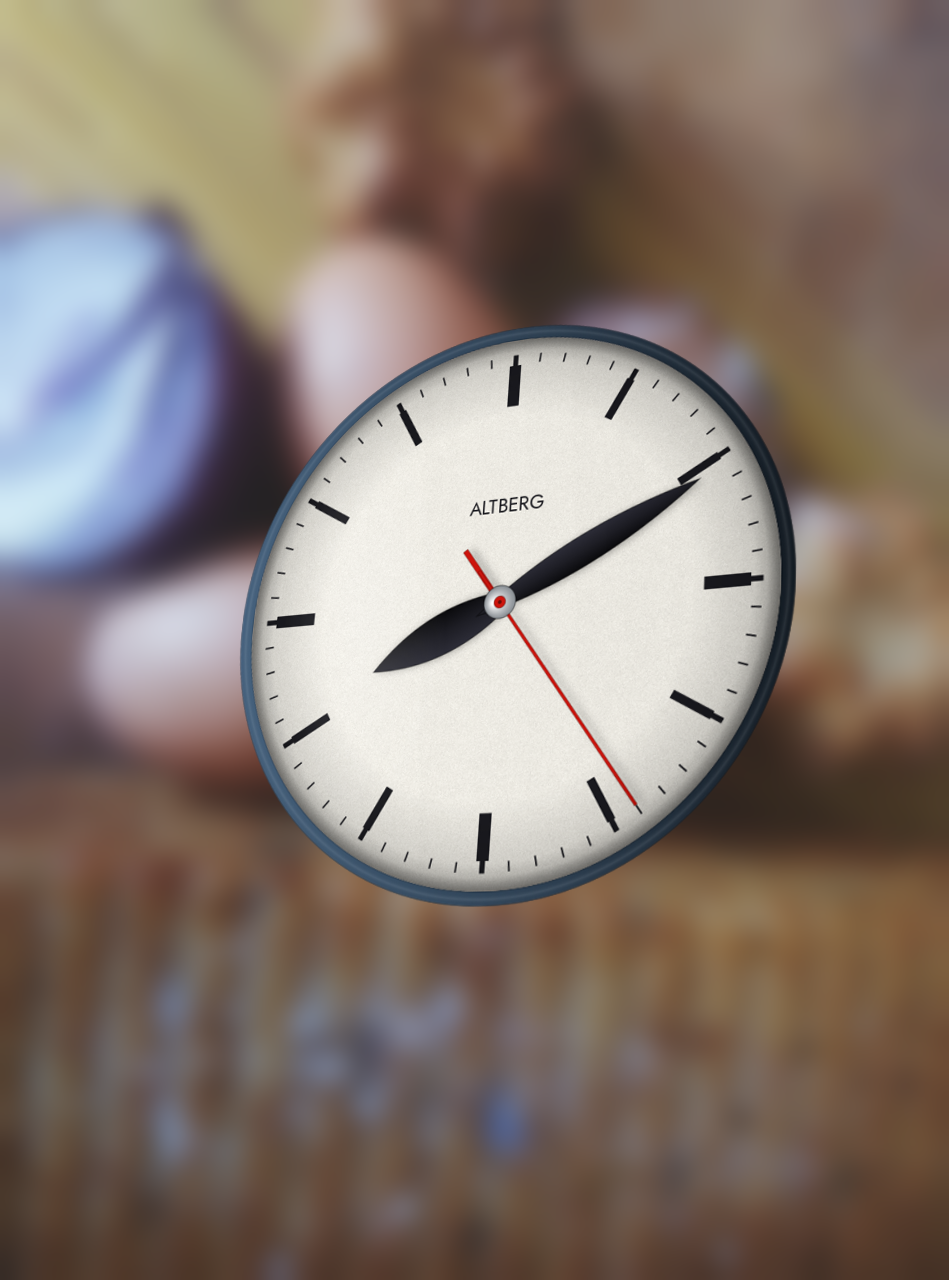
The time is 8:10:24
